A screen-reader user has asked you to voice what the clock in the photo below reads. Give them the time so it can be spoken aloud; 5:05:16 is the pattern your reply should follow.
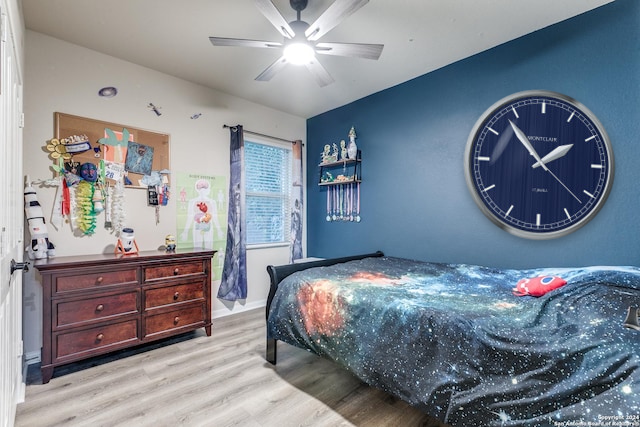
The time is 1:53:22
